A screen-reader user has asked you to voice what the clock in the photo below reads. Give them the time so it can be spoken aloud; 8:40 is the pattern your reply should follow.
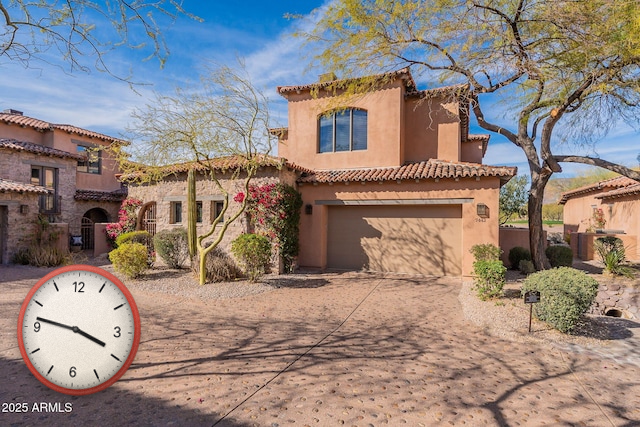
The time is 3:47
